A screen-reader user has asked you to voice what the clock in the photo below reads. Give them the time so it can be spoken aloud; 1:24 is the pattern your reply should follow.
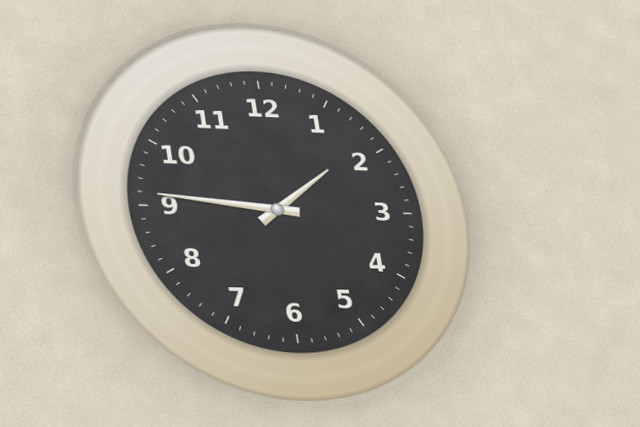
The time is 1:46
